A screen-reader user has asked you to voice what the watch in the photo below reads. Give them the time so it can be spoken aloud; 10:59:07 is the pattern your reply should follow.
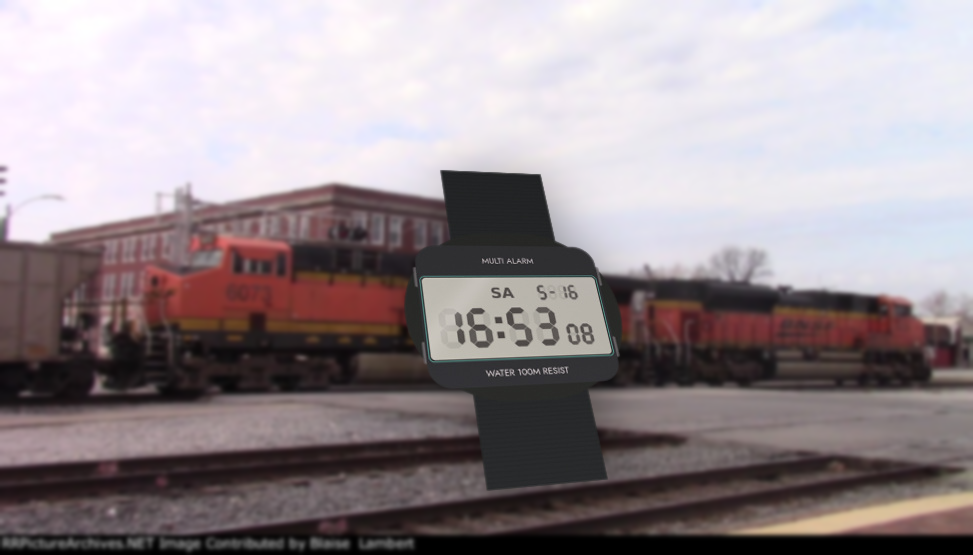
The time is 16:53:08
